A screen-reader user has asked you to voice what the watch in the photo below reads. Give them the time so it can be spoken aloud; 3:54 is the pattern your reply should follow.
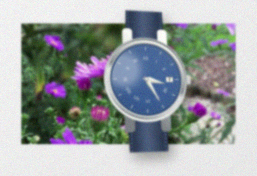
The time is 3:25
